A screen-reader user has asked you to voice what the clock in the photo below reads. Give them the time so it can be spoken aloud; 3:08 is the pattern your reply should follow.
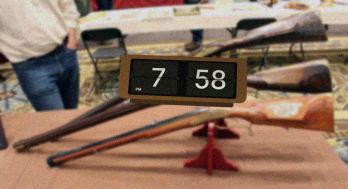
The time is 7:58
